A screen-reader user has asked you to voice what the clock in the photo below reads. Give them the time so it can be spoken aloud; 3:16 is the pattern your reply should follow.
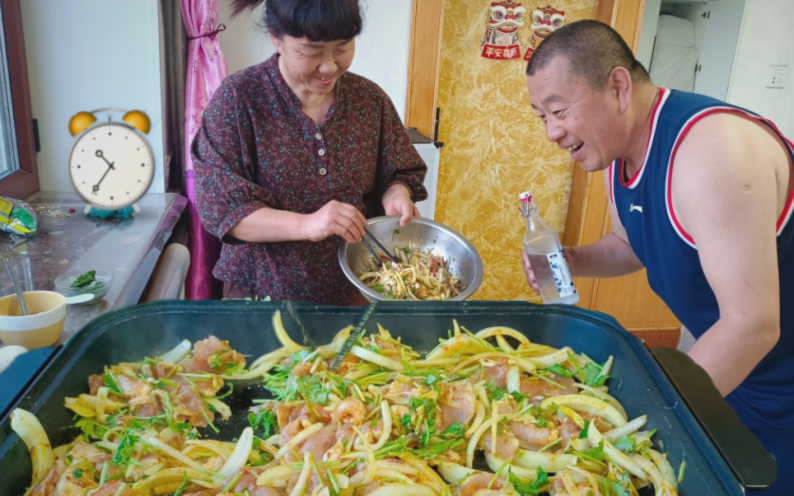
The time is 10:36
